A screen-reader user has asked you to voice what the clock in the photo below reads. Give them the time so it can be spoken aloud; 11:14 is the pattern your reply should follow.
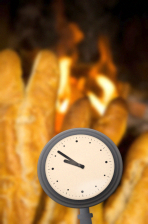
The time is 9:52
